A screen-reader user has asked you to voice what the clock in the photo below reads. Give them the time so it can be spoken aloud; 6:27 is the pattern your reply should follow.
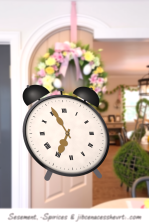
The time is 6:56
